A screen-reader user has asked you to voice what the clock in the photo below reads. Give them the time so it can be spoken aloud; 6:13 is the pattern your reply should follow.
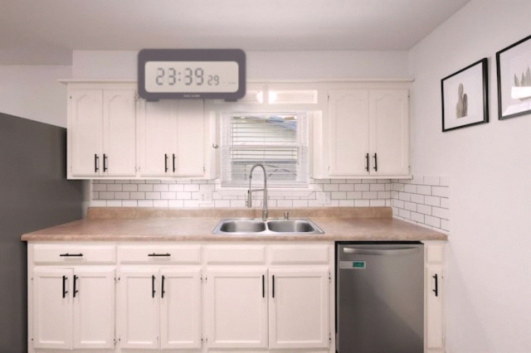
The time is 23:39
